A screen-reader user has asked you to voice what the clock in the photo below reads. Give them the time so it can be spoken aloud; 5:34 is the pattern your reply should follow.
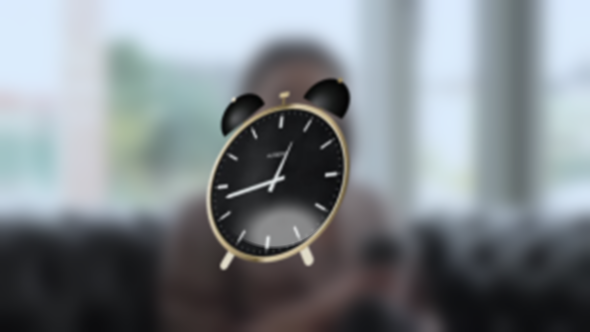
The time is 12:43
